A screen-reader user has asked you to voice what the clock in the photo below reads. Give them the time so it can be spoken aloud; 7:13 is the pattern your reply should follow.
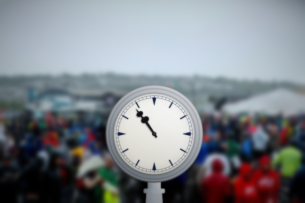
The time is 10:54
